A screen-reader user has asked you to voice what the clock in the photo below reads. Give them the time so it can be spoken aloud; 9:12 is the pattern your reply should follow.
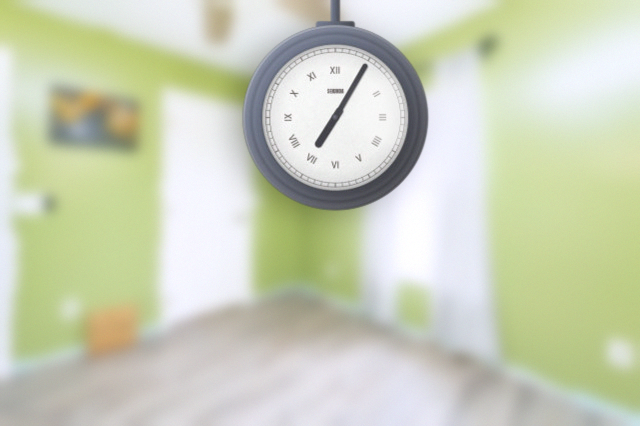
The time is 7:05
